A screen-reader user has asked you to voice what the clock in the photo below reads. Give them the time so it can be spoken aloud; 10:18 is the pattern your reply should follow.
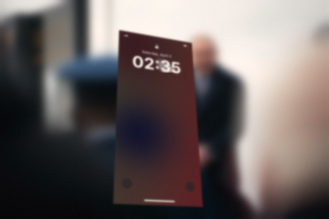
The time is 2:35
